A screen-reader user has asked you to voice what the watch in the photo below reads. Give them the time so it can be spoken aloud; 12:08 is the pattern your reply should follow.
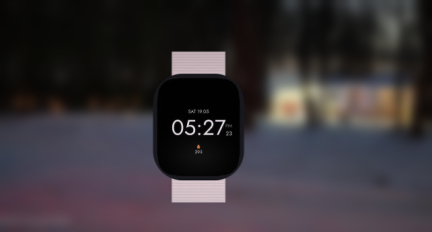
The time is 5:27
